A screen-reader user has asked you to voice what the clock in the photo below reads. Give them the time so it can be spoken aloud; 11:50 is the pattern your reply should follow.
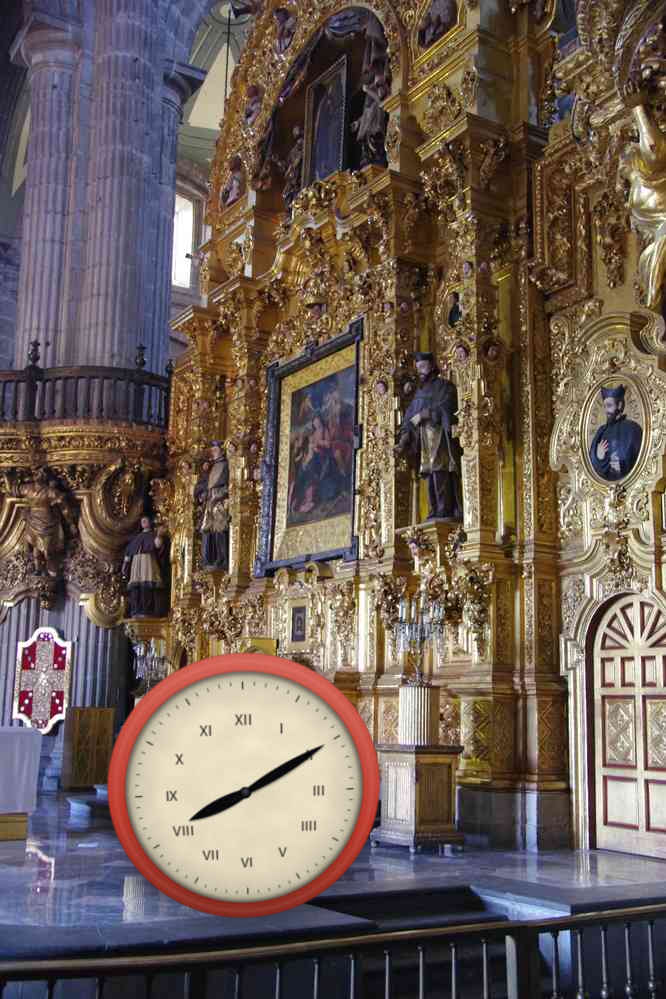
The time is 8:10
